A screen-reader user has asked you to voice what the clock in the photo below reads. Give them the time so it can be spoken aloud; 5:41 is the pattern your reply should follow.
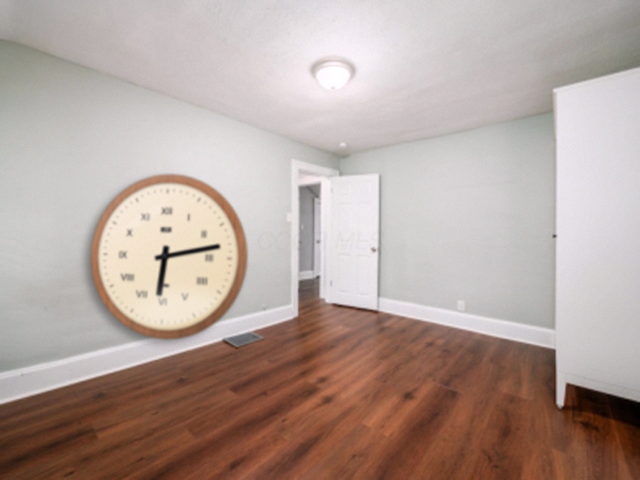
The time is 6:13
